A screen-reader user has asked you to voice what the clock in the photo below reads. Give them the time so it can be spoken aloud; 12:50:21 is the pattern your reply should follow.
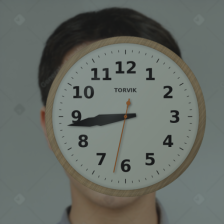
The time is 8:43:32
